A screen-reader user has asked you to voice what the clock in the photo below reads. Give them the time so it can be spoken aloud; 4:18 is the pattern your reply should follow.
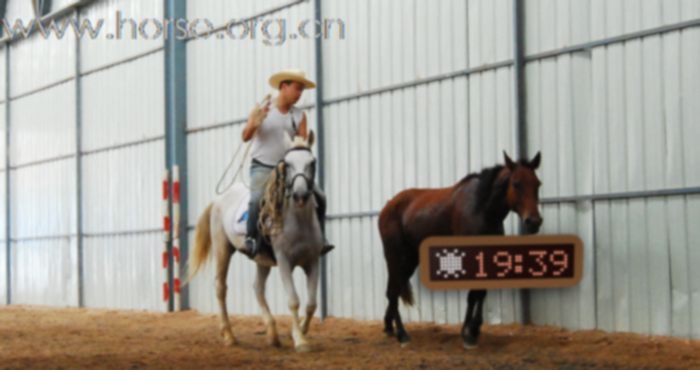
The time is 19:39
